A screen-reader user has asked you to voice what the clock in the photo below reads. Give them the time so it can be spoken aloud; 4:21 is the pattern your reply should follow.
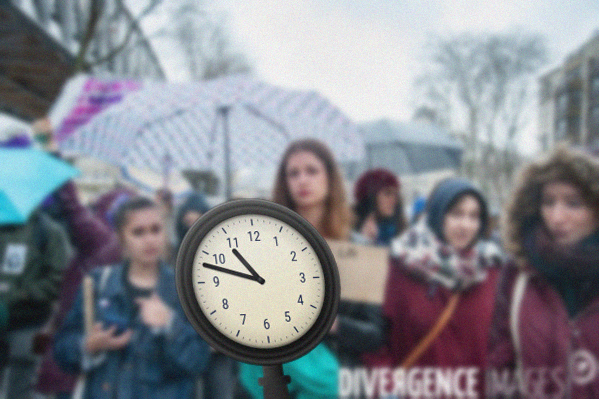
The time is 10:48
